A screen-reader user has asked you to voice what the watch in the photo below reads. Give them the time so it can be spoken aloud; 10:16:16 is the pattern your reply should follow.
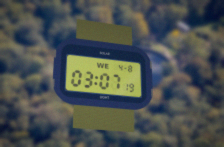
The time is 3:07:19
